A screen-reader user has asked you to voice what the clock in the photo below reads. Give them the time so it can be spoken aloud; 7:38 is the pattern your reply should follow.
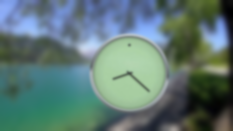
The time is 8:22
